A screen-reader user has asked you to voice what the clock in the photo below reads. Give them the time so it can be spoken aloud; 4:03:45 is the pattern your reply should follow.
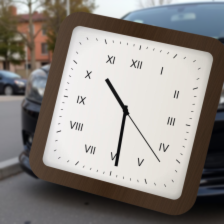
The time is 10:29:22
